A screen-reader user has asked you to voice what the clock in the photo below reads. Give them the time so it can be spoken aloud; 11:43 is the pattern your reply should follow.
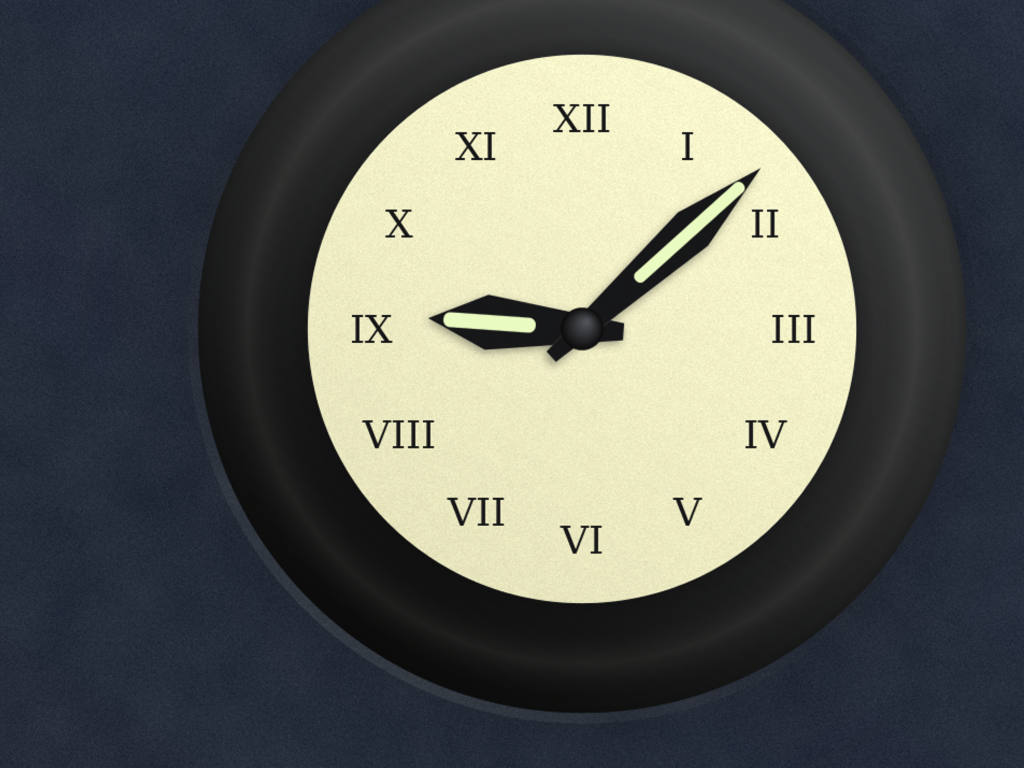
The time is 9:08
